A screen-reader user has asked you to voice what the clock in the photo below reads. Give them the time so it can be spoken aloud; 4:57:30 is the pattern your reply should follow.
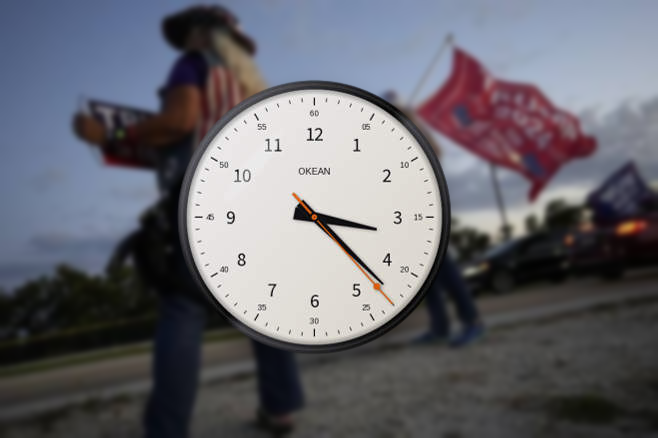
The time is 3:22:23
